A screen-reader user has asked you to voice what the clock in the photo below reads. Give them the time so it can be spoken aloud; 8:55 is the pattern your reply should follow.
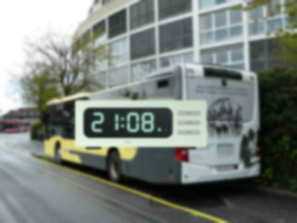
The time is 21:08
